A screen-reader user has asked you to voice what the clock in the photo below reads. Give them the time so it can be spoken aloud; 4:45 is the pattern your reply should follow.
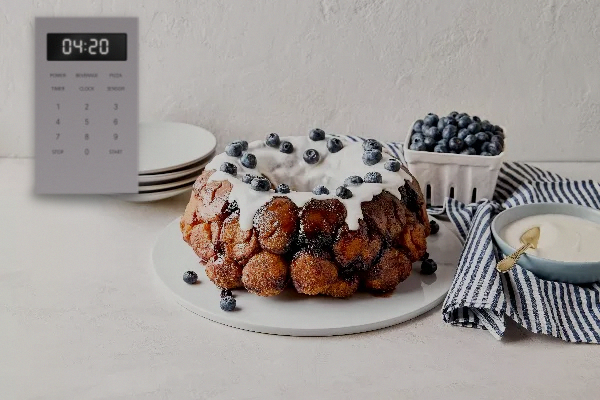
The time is 4:20
